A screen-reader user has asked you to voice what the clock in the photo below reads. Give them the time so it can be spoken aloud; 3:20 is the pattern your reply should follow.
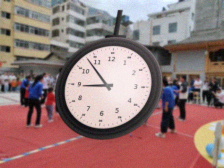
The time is 8:53
